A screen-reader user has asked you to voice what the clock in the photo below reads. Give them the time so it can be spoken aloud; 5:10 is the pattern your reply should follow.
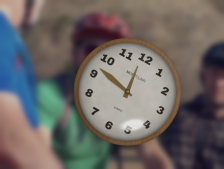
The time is 11:47
